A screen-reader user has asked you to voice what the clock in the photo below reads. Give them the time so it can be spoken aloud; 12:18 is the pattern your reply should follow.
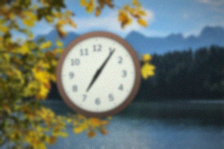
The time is 7:06
